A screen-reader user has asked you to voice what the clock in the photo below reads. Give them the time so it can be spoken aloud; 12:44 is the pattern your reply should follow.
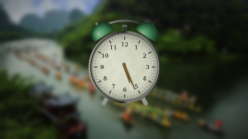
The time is 5:26
